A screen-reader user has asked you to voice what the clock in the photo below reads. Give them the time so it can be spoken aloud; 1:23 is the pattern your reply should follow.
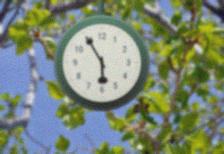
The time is 5:55
